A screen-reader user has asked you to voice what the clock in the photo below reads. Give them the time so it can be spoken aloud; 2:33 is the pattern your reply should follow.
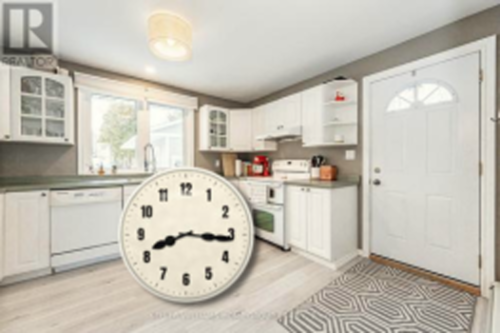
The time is 8:16
